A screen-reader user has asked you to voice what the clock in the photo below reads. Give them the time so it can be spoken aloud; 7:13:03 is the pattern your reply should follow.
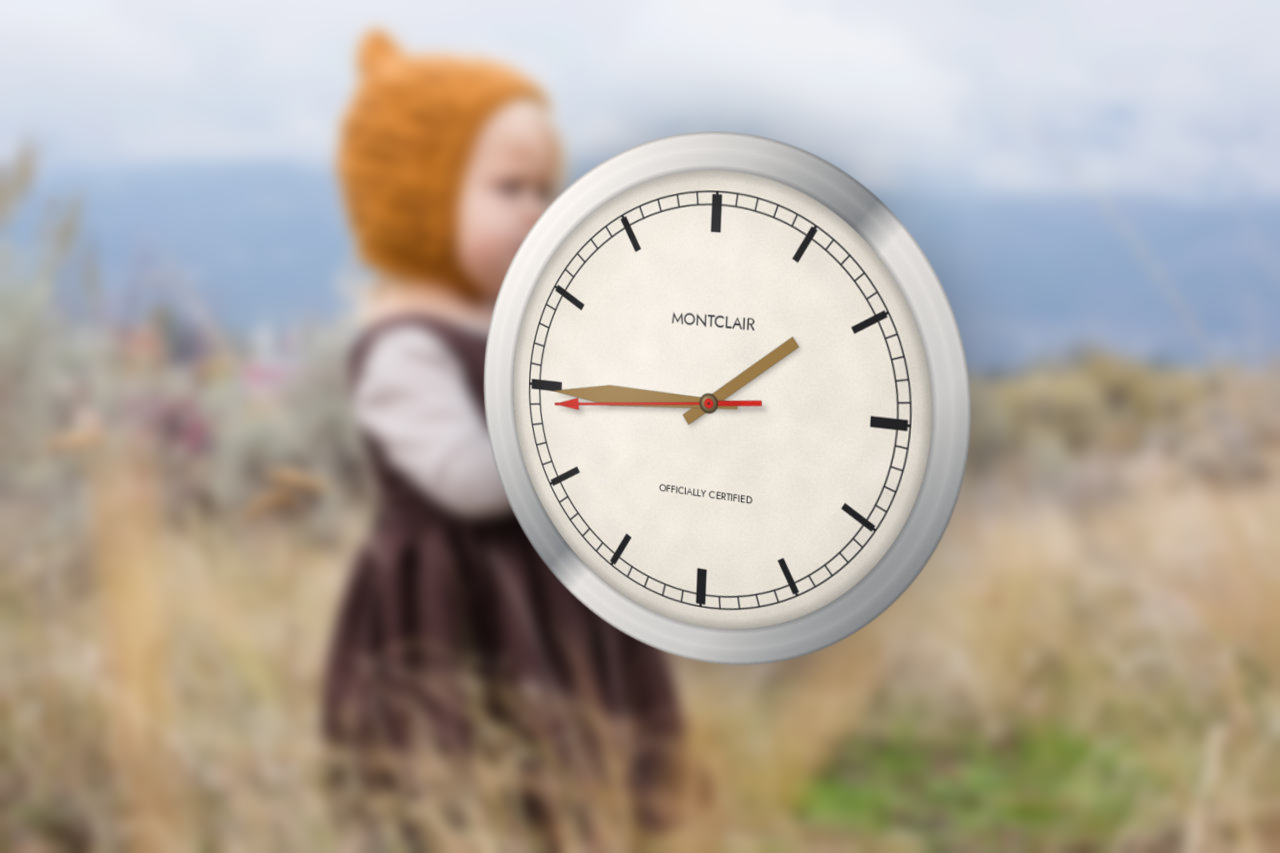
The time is 1:44:44
